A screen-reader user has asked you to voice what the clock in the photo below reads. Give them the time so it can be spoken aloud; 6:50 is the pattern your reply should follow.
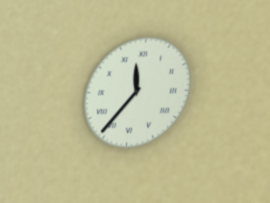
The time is 11:36
